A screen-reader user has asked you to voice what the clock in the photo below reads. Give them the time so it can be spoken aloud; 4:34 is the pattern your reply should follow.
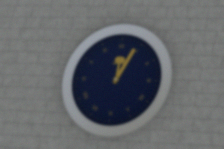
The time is 12:04
